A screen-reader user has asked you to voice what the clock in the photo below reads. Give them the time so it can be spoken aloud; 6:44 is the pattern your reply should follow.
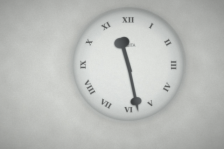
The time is 11:28
